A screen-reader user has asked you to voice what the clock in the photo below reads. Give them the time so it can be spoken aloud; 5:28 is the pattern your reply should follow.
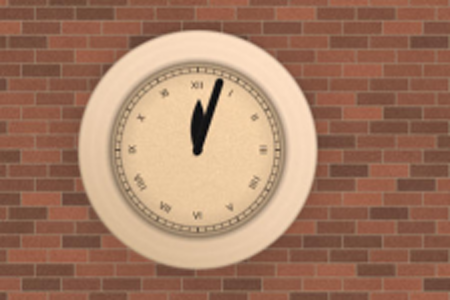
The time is 12:03
